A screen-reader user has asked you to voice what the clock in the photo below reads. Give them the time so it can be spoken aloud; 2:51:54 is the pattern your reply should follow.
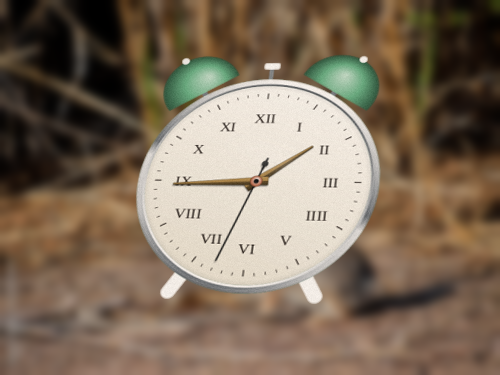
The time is 1:44:33
